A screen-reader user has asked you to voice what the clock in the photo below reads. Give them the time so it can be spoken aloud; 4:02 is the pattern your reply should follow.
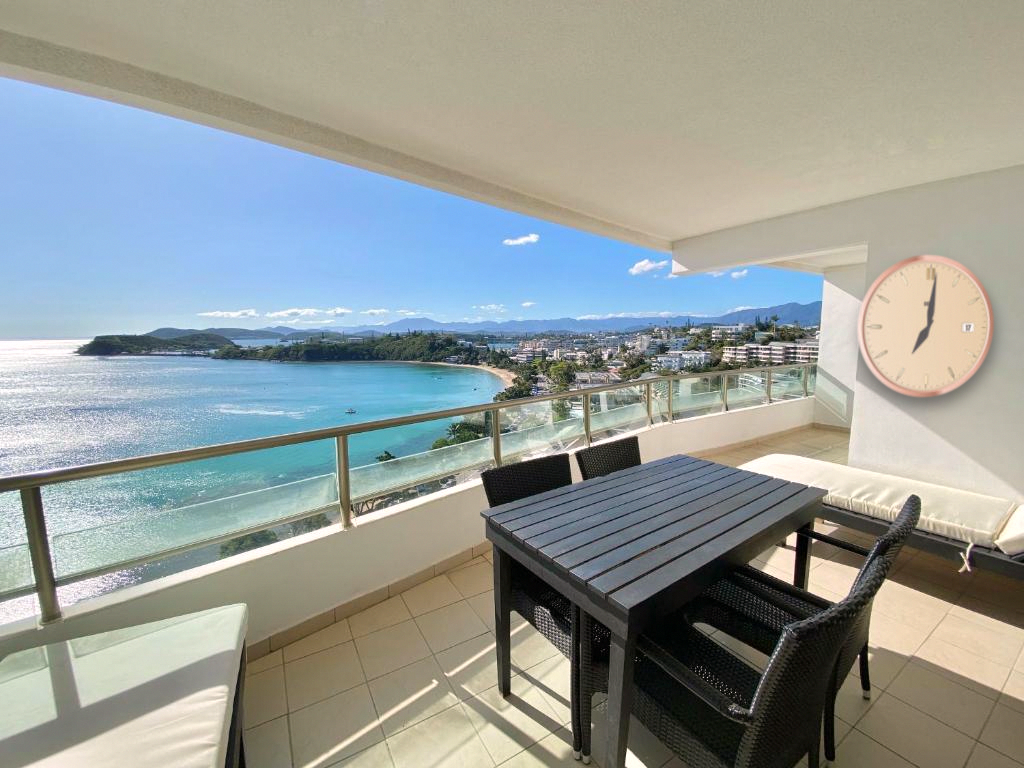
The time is 7:01
